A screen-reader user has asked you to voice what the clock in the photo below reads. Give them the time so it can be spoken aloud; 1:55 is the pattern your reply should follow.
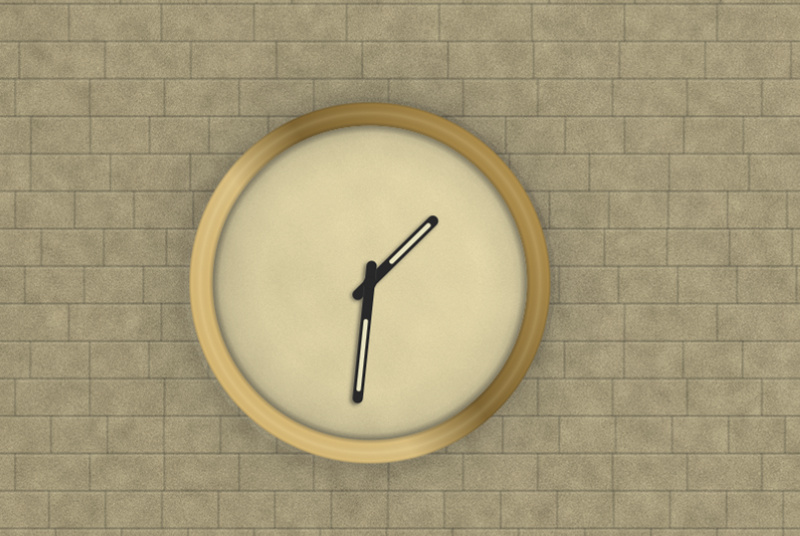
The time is 1:31
